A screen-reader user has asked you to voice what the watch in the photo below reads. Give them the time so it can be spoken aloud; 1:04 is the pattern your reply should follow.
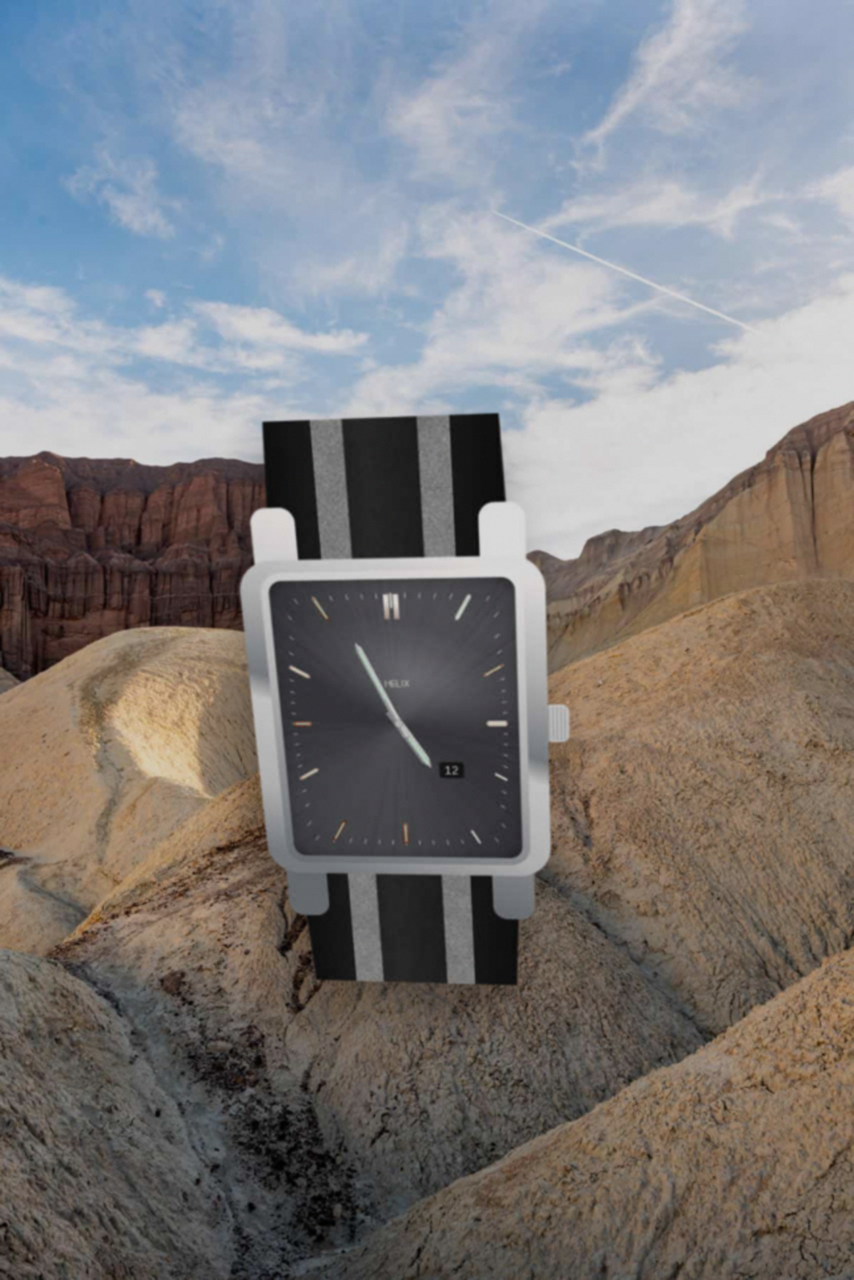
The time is 4:56
